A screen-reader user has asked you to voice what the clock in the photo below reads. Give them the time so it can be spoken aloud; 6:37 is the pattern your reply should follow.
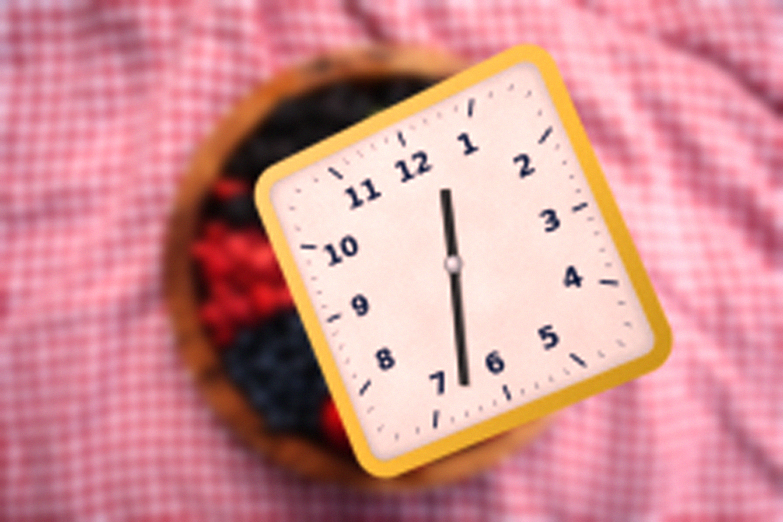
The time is 12:33
